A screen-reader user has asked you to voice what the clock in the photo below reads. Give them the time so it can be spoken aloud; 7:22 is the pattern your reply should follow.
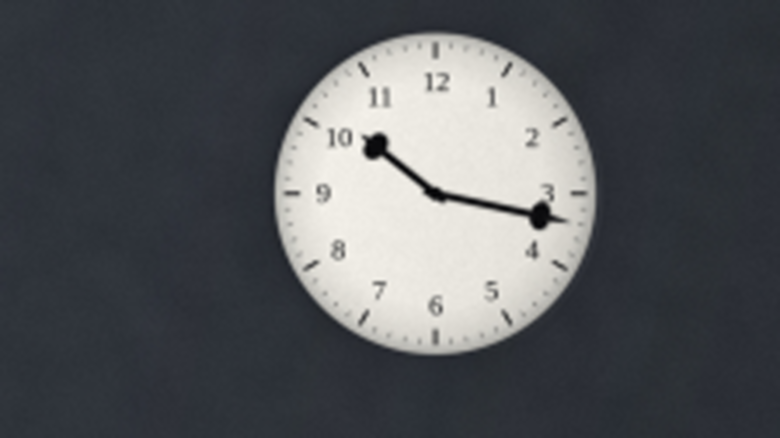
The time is 10:17
